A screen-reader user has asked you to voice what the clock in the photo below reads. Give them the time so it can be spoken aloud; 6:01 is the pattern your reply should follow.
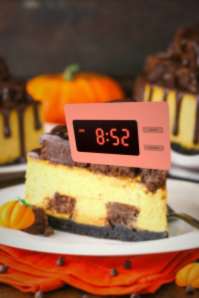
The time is 8:52
